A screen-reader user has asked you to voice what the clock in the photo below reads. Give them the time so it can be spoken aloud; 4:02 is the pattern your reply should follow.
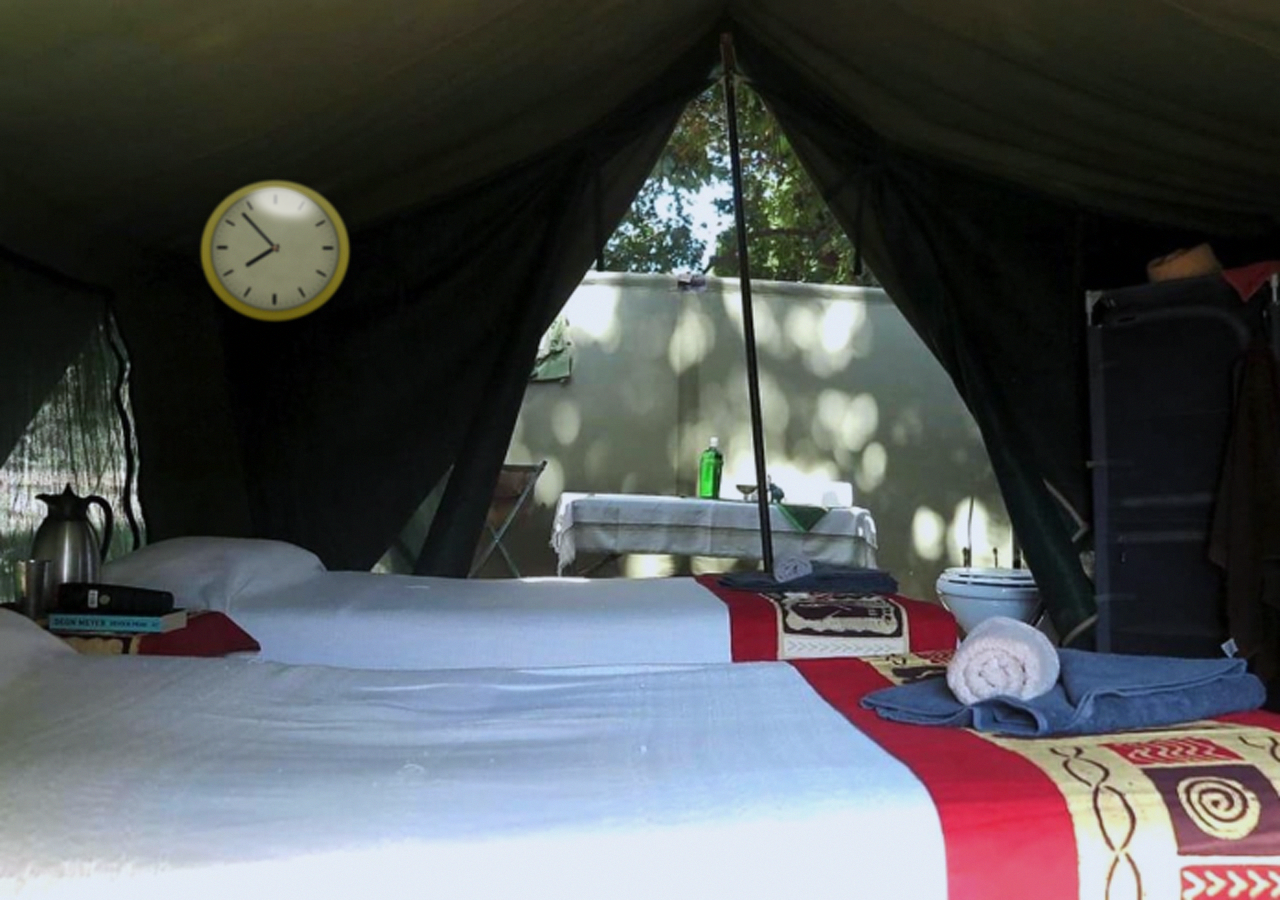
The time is 7:53
